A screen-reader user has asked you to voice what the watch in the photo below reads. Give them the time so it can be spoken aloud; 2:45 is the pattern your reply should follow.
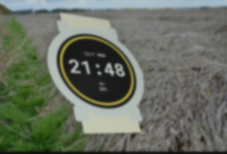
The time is 21:48
